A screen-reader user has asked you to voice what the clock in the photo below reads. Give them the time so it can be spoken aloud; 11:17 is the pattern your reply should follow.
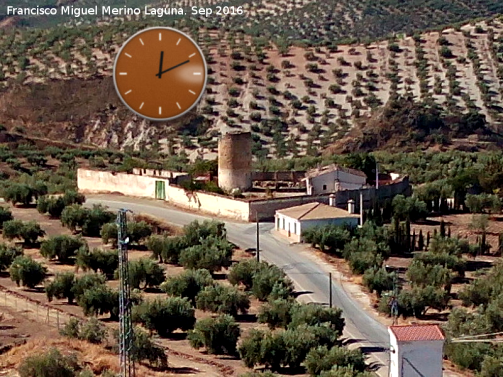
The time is 12:11
